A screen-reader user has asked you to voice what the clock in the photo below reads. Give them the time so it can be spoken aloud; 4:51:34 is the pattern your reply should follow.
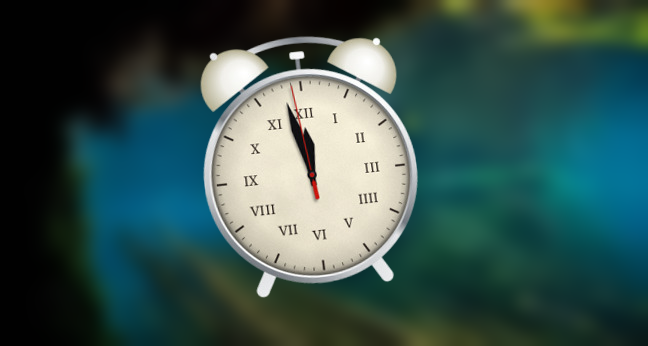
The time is 11:57:59
